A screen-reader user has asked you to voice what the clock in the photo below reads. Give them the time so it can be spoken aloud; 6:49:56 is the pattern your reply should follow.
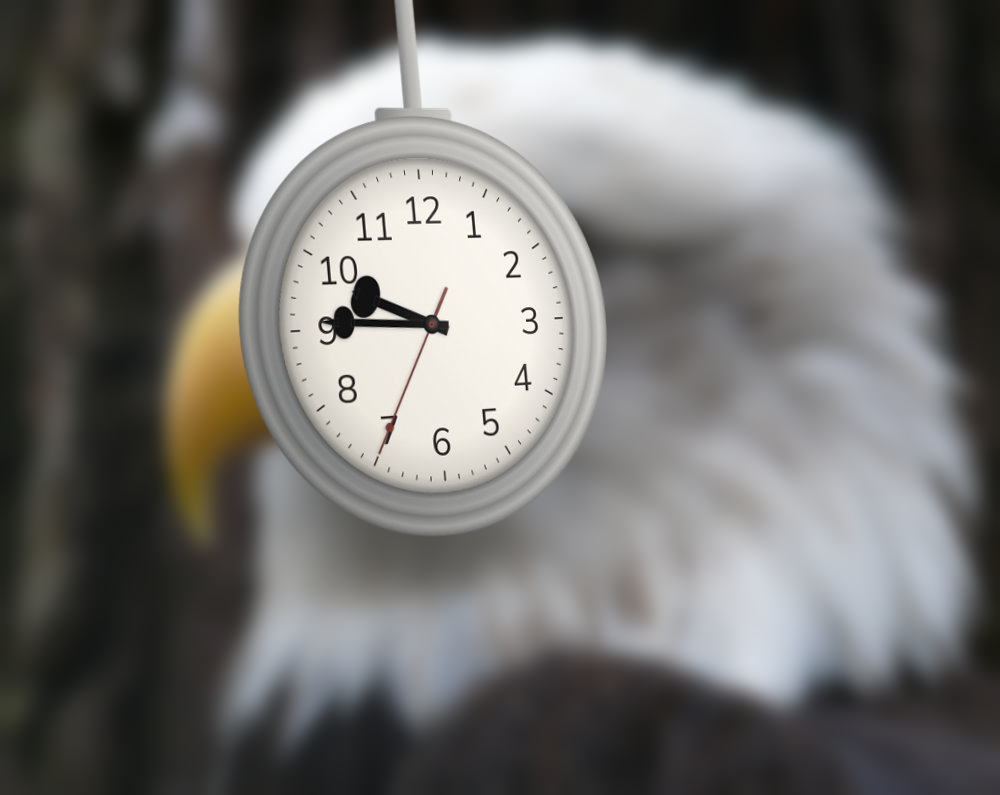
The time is 9:45:35
